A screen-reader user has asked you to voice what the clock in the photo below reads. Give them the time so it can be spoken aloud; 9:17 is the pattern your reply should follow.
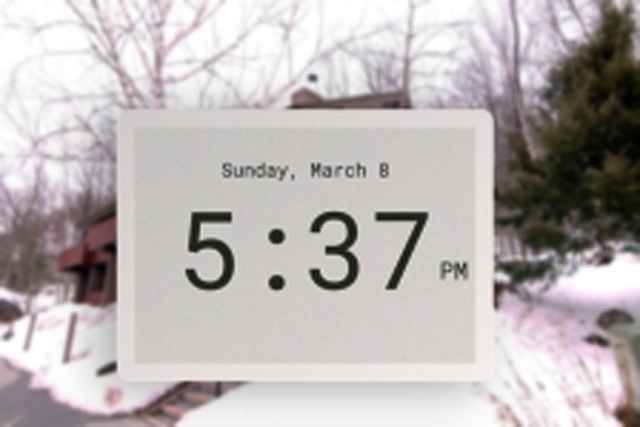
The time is 5:37
